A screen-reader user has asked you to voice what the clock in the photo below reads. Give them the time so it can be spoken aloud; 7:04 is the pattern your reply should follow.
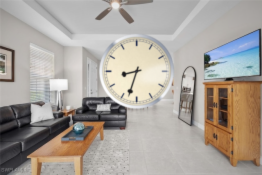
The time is 8:33
